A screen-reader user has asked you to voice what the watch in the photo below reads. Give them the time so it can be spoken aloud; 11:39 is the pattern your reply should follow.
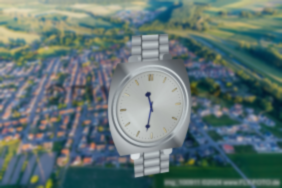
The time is 11:32
